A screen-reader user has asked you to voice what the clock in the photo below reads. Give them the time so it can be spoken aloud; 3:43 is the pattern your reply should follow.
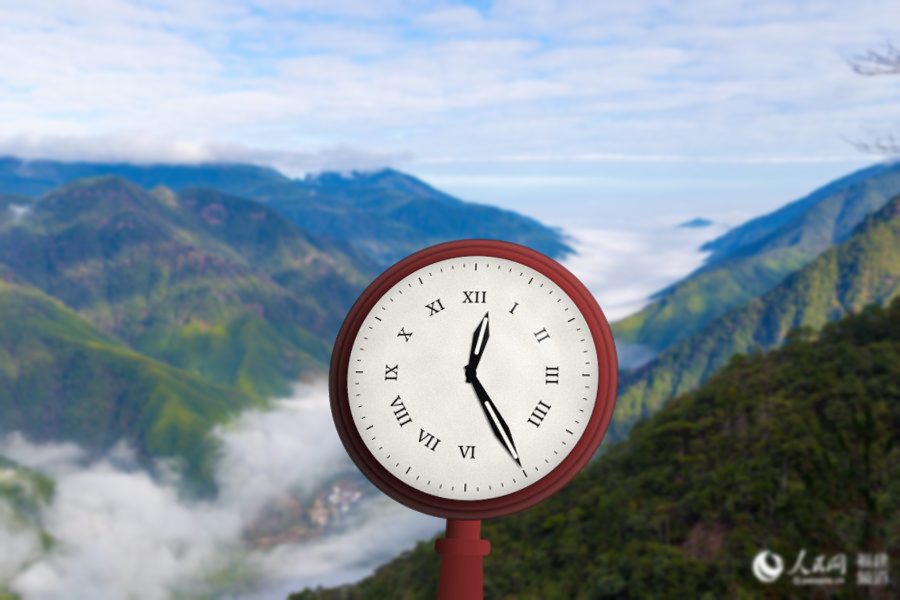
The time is 12:25
